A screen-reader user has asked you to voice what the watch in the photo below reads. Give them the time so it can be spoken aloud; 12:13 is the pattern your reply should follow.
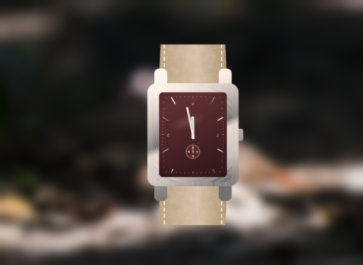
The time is 11:58
